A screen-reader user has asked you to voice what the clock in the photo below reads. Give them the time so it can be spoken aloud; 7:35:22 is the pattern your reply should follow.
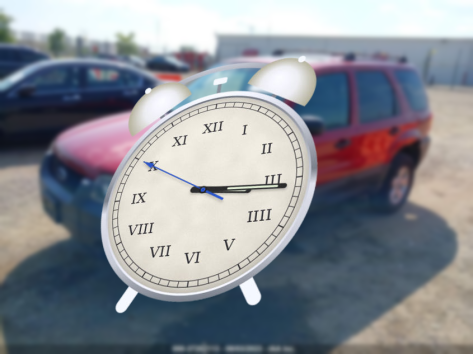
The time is 3:15:50
